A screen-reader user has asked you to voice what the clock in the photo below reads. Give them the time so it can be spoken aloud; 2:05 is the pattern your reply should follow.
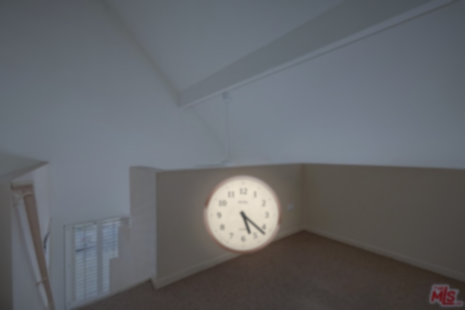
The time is 5:22
